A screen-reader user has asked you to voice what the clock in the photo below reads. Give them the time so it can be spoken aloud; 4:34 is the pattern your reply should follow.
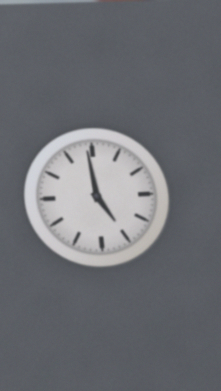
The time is 4:59
